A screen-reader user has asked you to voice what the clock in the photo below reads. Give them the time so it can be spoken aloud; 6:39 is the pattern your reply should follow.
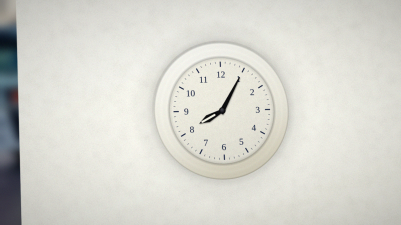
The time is 8:05
